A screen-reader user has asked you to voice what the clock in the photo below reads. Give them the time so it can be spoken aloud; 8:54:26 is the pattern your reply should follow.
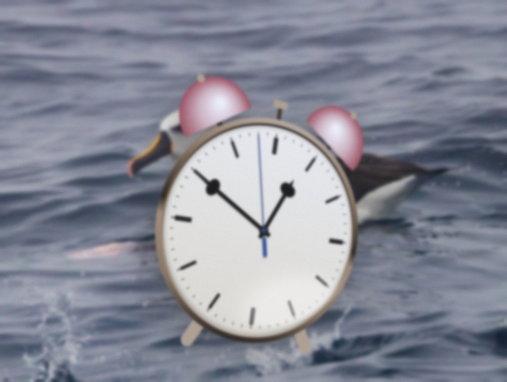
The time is 12:49:58
